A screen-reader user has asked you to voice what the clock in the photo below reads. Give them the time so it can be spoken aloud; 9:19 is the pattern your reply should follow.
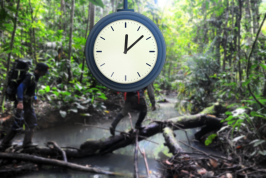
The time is 12:08
